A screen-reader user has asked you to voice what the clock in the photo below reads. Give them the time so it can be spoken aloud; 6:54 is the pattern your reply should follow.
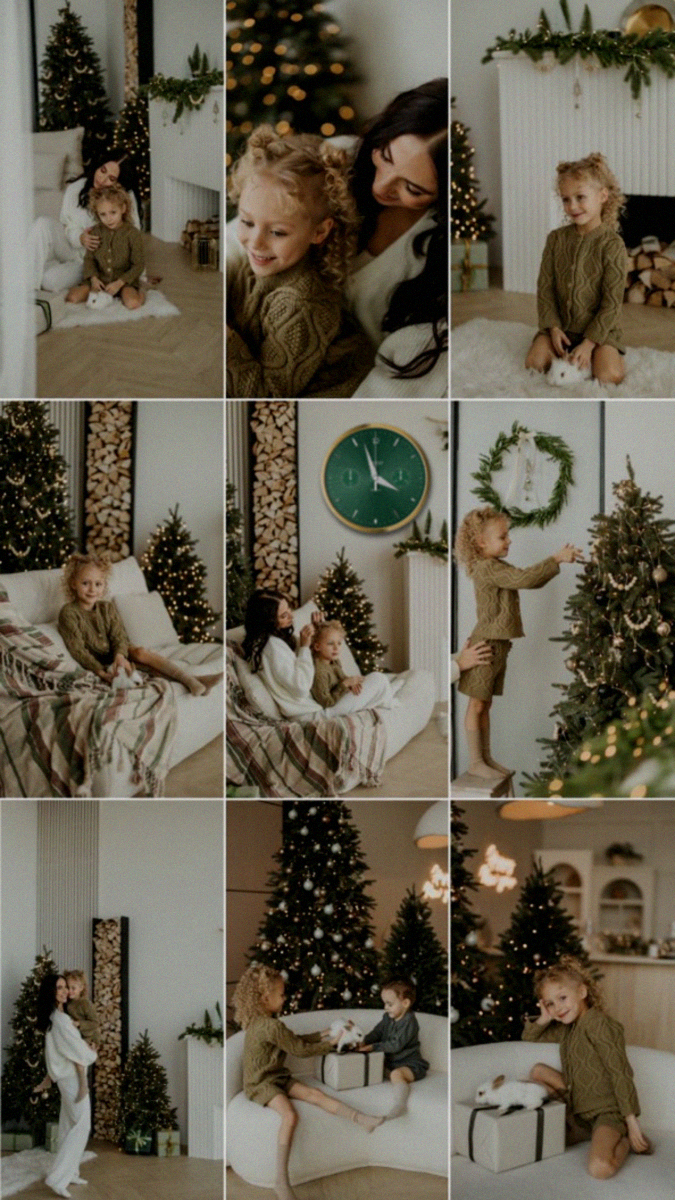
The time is 3:57
